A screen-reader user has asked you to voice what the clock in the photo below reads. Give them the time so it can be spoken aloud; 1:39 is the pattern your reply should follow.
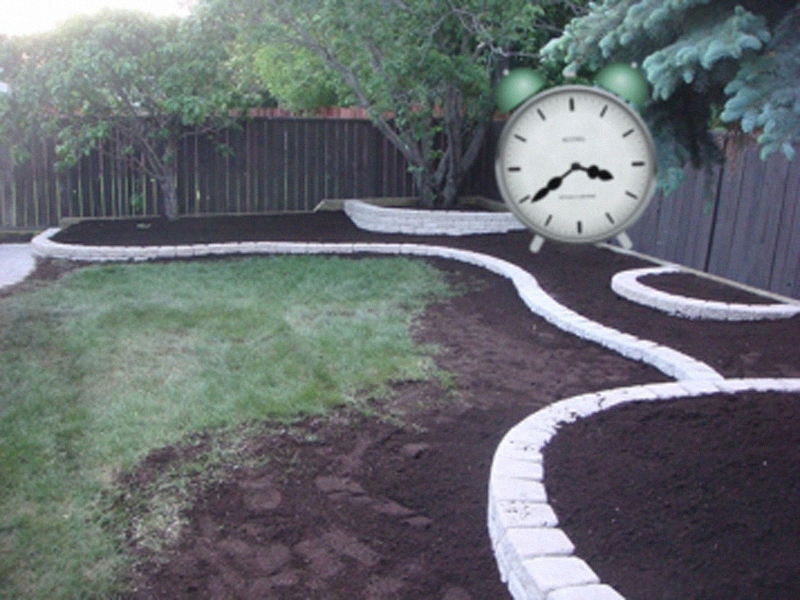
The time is 3:39
